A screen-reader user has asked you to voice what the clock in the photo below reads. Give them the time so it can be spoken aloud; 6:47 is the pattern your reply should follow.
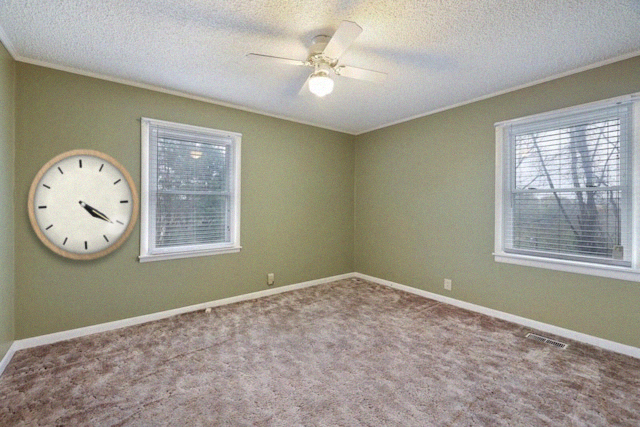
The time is 4:21
